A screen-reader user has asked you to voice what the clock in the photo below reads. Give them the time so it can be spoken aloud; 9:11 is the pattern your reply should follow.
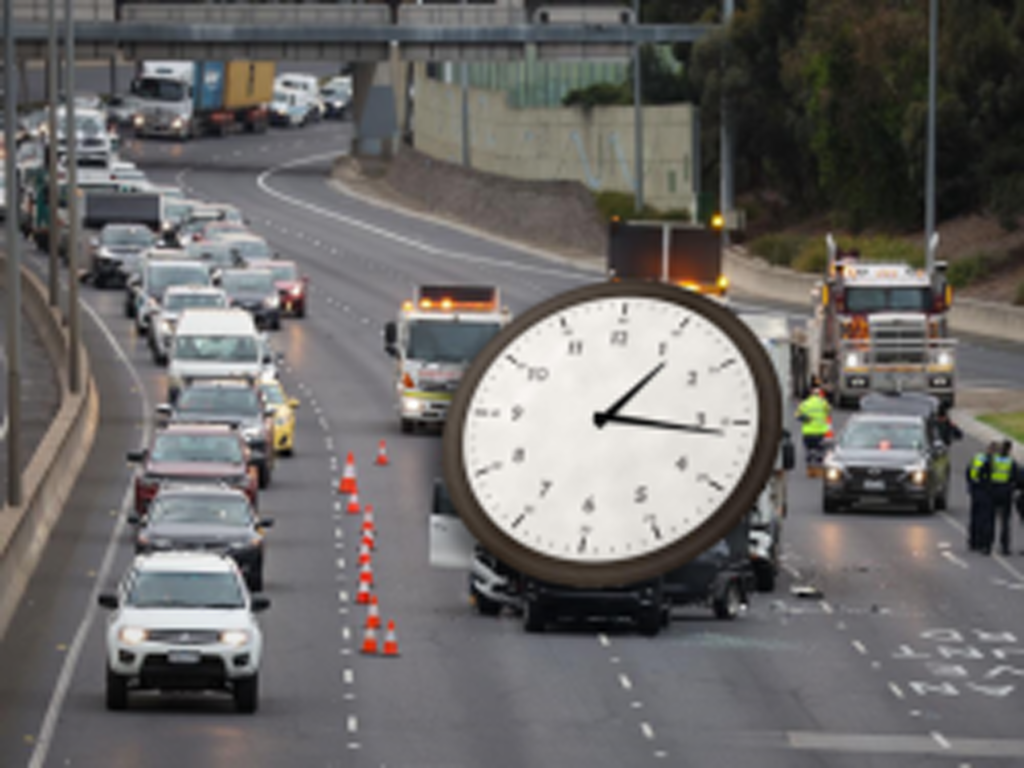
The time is 1:16
